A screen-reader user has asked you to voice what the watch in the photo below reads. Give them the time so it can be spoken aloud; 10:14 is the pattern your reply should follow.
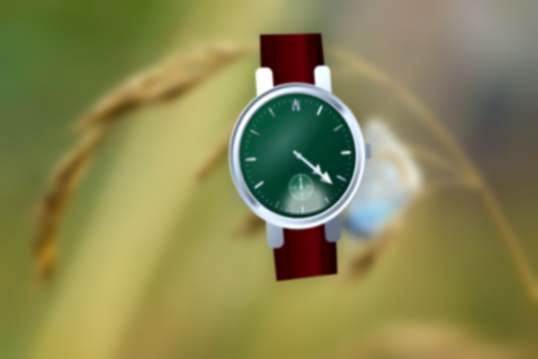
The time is 4:22
